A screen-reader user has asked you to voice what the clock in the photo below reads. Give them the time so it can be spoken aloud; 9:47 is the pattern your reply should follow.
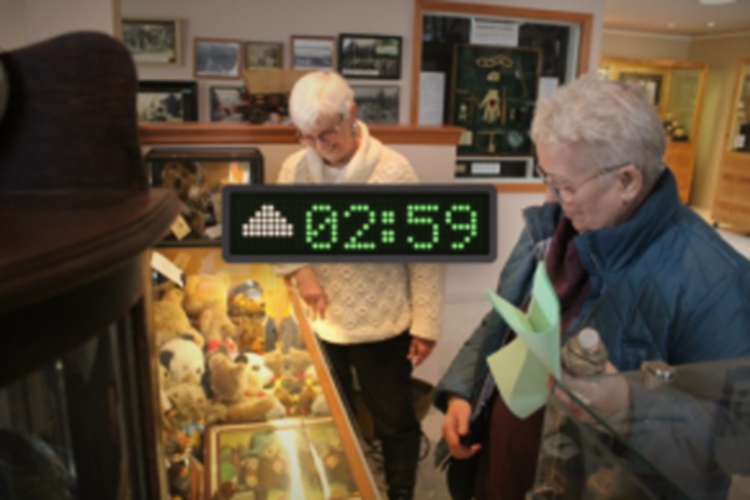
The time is 2:59
